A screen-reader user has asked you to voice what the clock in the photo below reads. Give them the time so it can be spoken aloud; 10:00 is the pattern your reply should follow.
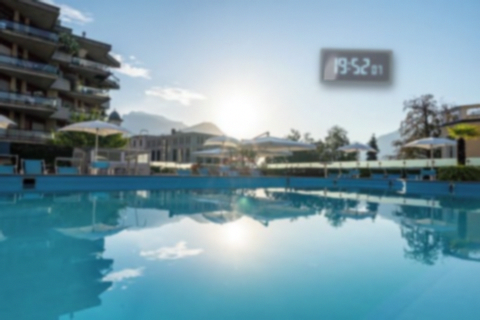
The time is 19:52
